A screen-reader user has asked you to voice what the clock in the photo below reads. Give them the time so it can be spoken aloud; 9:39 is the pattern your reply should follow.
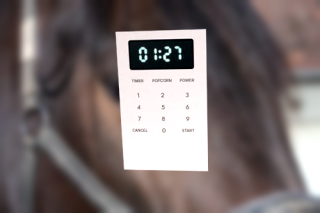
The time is 1:27
